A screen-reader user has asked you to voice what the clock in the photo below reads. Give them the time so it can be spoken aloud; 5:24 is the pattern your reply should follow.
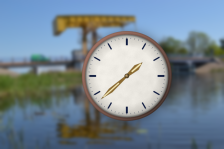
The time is 1:38
